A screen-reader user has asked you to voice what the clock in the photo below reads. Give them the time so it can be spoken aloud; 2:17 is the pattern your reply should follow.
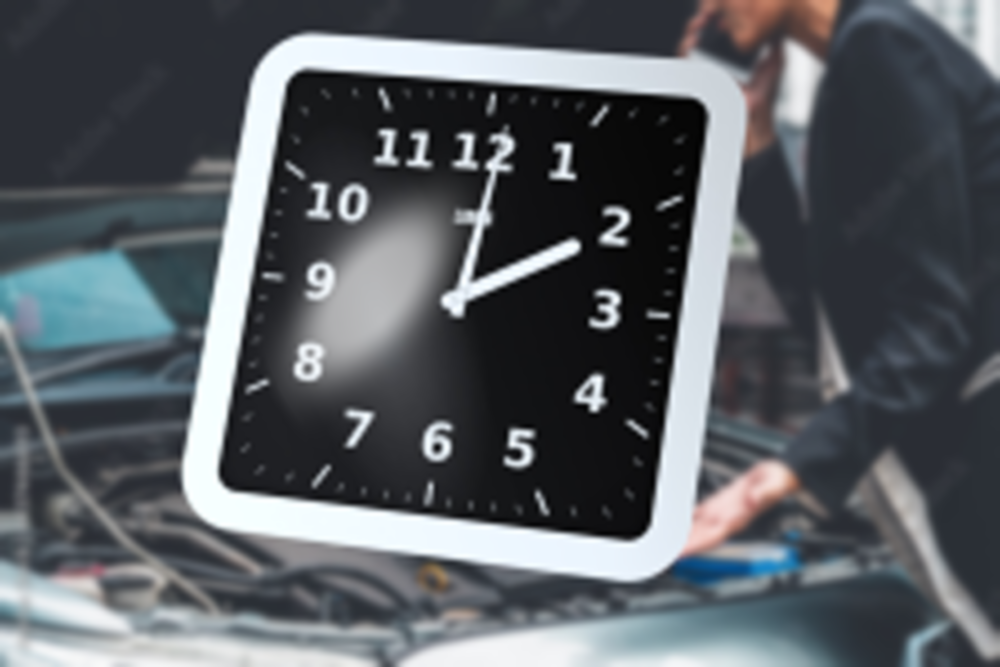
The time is 2:01
